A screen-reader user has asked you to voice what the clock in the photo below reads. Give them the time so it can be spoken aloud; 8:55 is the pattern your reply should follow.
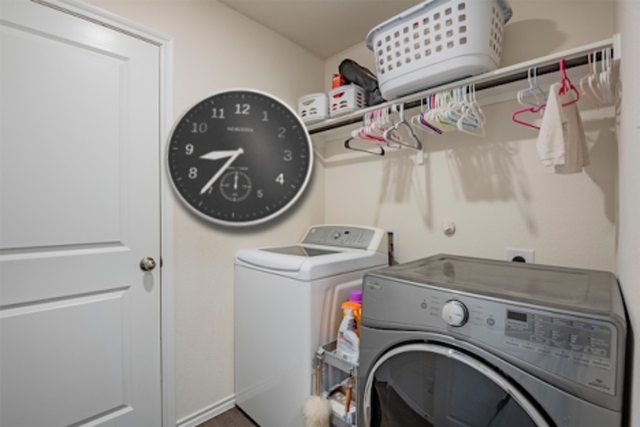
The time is 8:36
